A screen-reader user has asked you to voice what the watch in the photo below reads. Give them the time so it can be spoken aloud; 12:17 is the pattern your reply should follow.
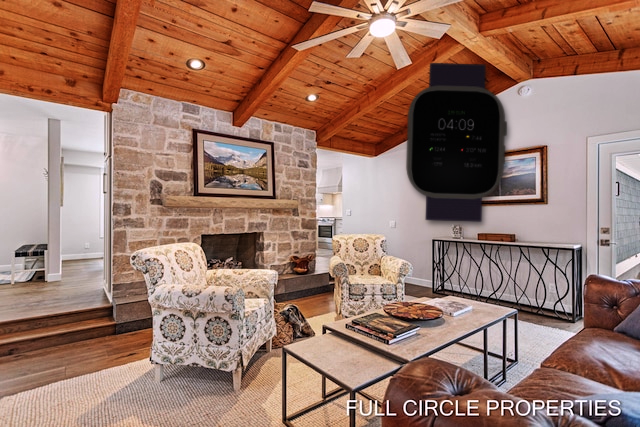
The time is 4:09
